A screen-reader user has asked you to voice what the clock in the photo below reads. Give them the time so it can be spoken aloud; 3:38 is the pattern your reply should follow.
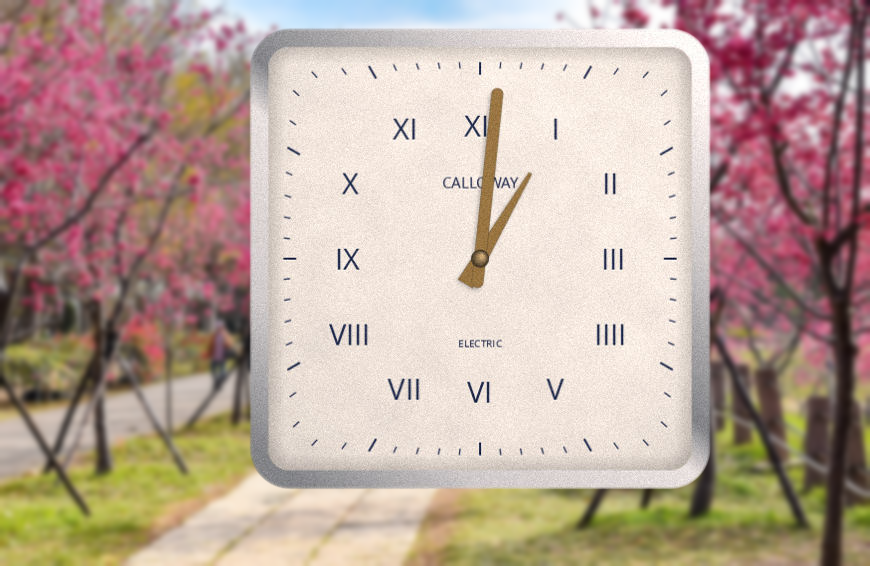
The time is 1:01
